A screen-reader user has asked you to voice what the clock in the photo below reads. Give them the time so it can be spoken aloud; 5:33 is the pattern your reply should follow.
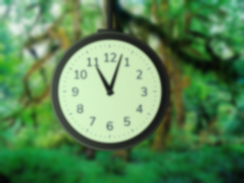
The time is 11:03
